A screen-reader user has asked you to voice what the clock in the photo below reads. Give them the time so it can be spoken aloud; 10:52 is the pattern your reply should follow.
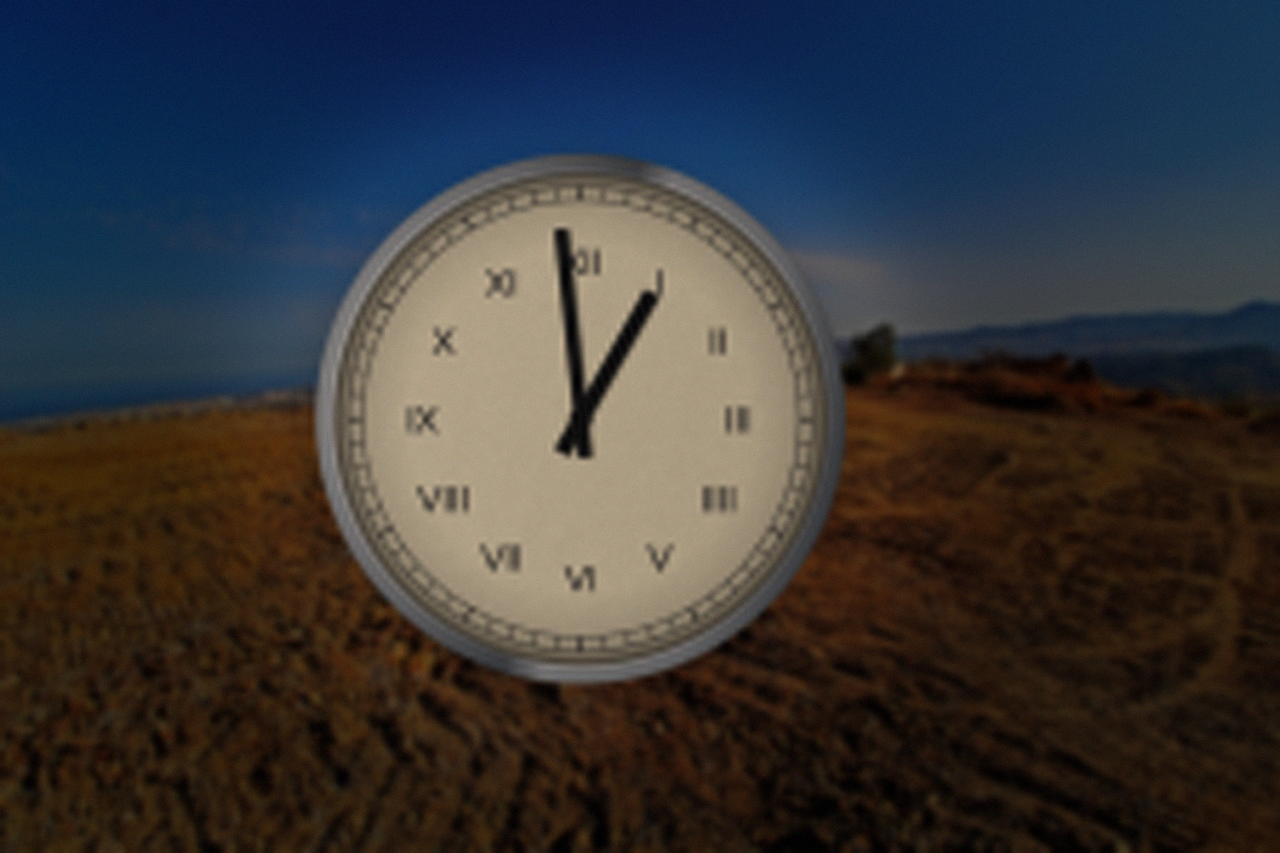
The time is 12:59
